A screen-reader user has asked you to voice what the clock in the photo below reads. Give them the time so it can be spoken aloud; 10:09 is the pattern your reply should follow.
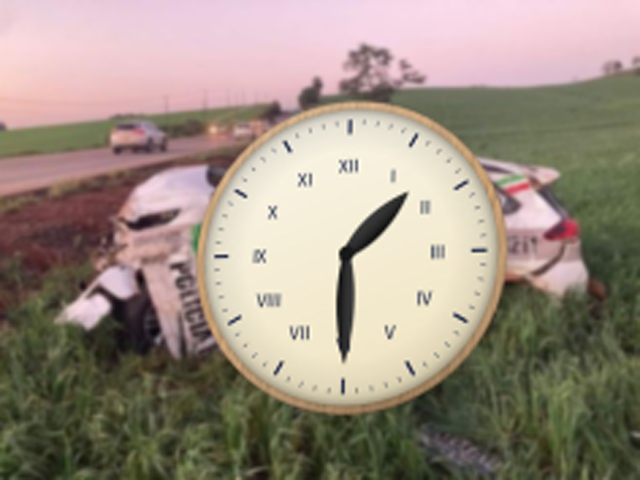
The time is 1:30
